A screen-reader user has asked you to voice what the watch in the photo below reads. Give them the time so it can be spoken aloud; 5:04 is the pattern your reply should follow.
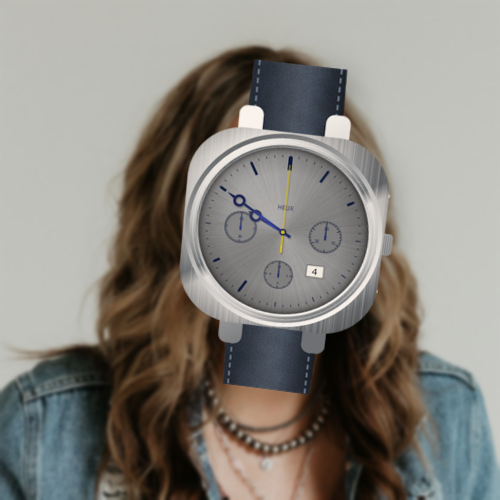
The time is 9:50
